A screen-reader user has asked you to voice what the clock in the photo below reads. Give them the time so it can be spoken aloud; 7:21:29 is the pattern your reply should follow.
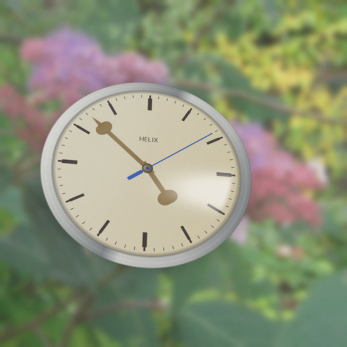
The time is 4:52:09
